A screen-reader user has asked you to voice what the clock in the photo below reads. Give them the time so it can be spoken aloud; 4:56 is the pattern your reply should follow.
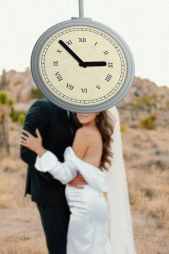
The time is 2:53
